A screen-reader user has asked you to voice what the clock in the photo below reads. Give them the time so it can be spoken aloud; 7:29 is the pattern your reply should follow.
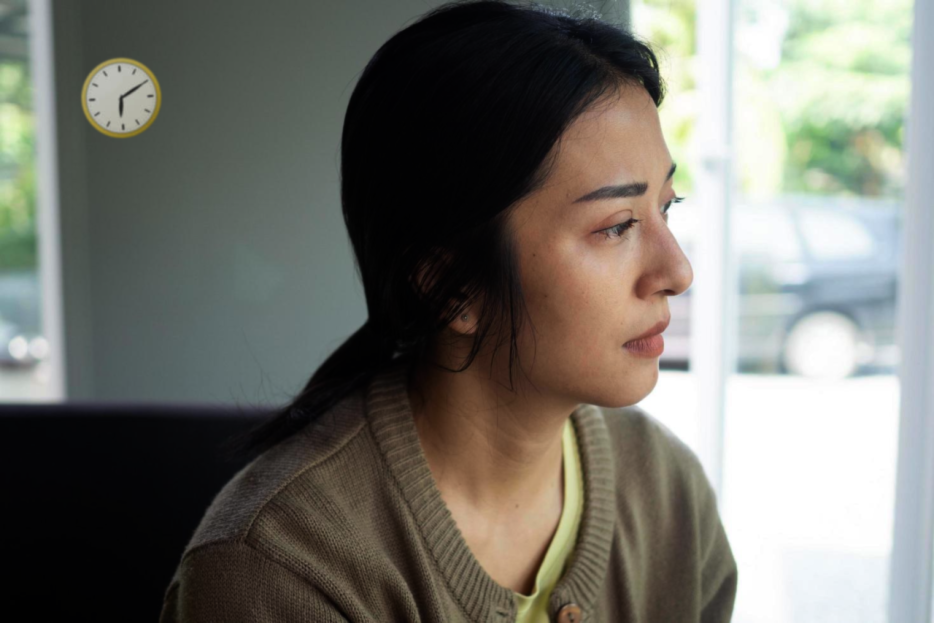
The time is 6:10
